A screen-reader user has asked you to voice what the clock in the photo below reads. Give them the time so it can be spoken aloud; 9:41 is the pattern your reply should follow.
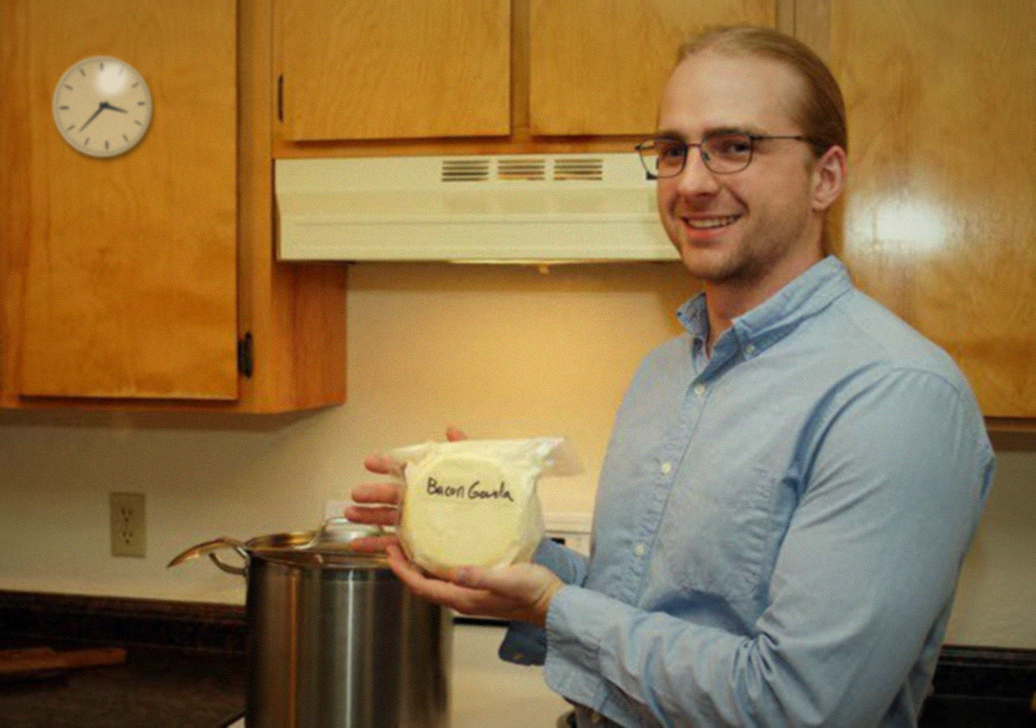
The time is 3:38
